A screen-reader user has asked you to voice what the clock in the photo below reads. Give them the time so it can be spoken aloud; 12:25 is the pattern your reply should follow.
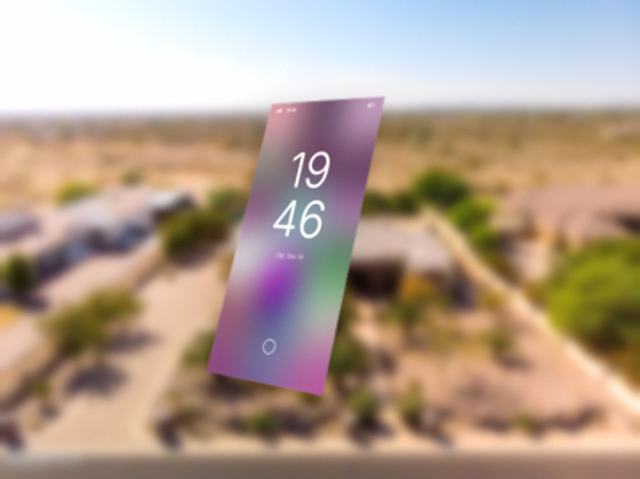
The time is 19:46
